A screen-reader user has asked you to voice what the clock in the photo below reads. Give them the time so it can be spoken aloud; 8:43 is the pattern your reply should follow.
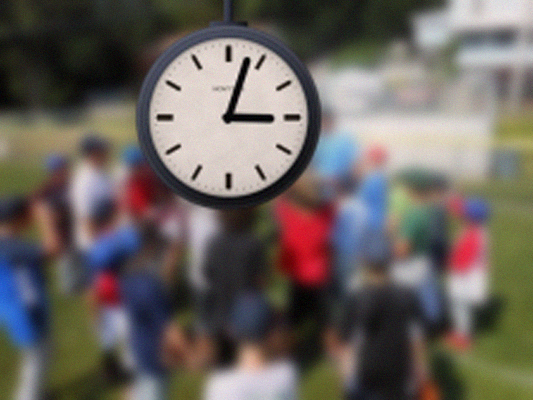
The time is 3:03
